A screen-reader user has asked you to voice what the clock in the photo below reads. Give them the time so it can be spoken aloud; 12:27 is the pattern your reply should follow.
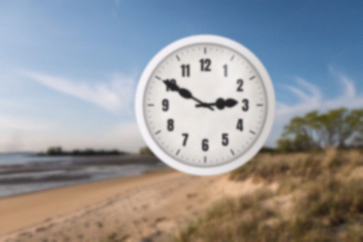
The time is 2:50
